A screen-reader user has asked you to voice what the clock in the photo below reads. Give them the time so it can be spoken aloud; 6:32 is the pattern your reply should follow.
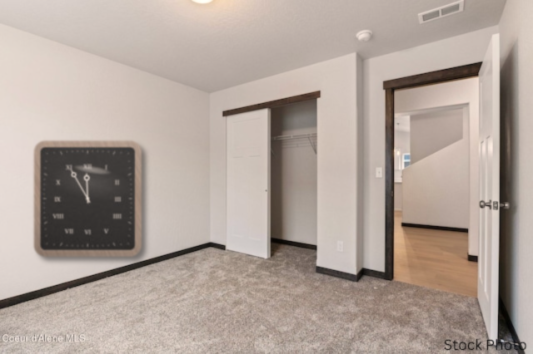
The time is 11:55
